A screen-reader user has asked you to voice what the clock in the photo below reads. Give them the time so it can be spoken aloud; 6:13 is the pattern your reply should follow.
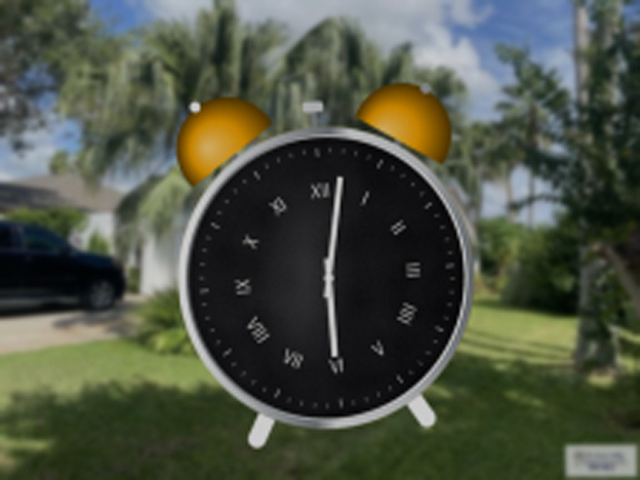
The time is 6:02
